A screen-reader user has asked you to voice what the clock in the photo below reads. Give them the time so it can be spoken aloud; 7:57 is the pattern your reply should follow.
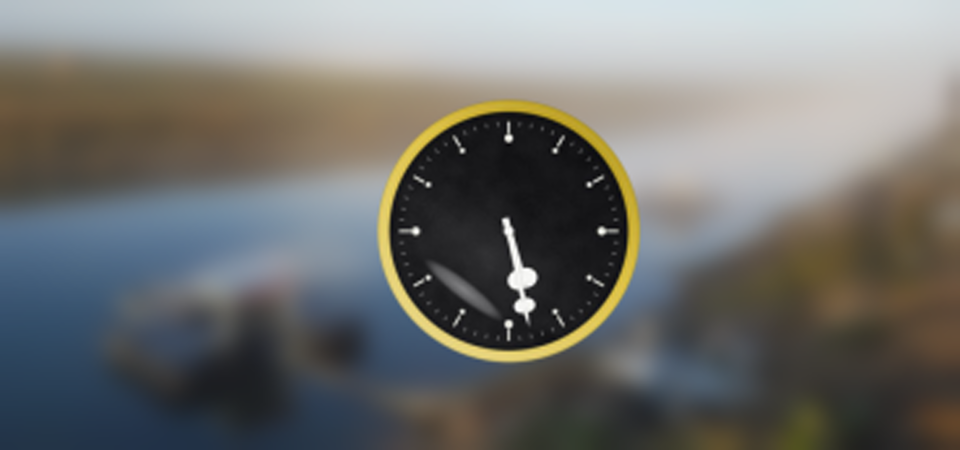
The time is 5:28
